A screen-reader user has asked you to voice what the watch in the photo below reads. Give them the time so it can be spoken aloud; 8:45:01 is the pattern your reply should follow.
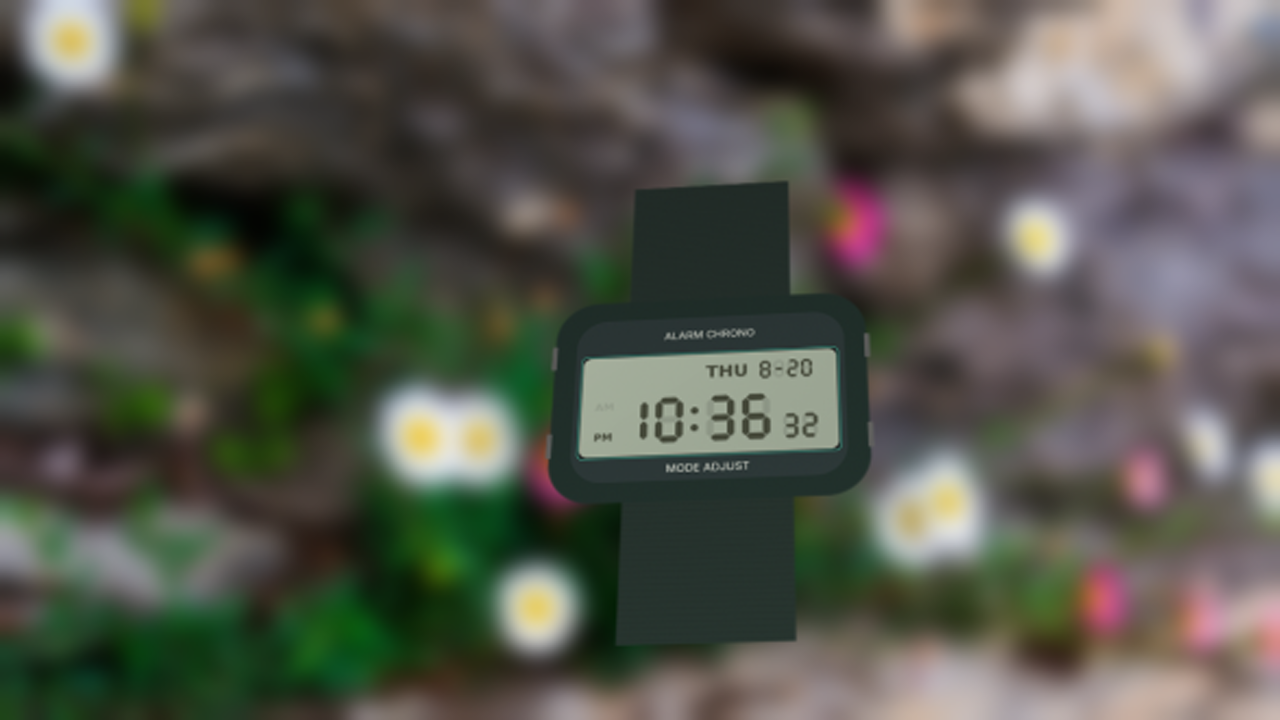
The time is 10:36:32
